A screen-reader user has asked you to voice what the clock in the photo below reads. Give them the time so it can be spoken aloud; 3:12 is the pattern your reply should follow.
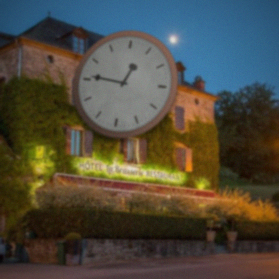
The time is 12:46
